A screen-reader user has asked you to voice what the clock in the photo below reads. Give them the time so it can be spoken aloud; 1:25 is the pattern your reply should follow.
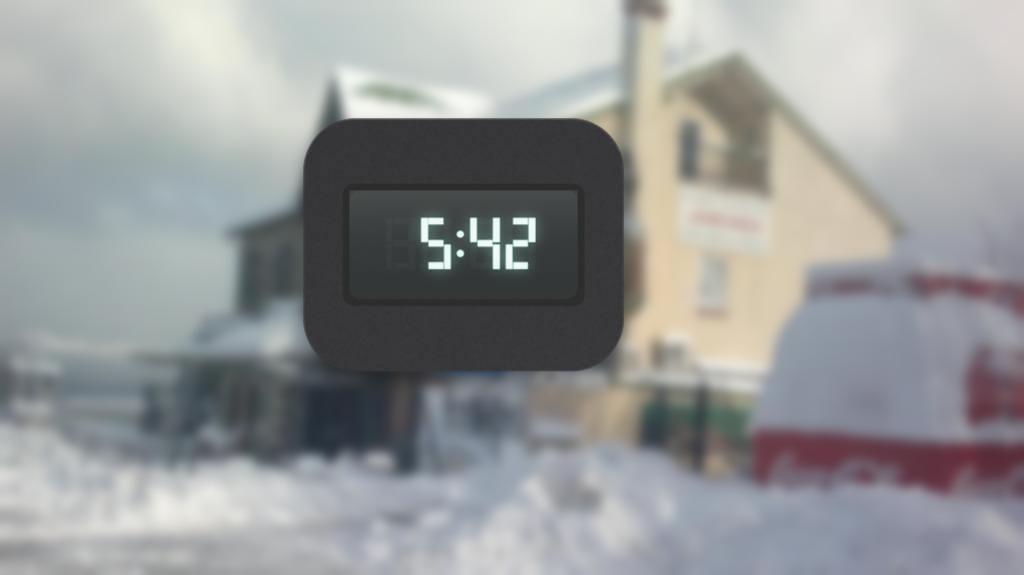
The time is 5:42
